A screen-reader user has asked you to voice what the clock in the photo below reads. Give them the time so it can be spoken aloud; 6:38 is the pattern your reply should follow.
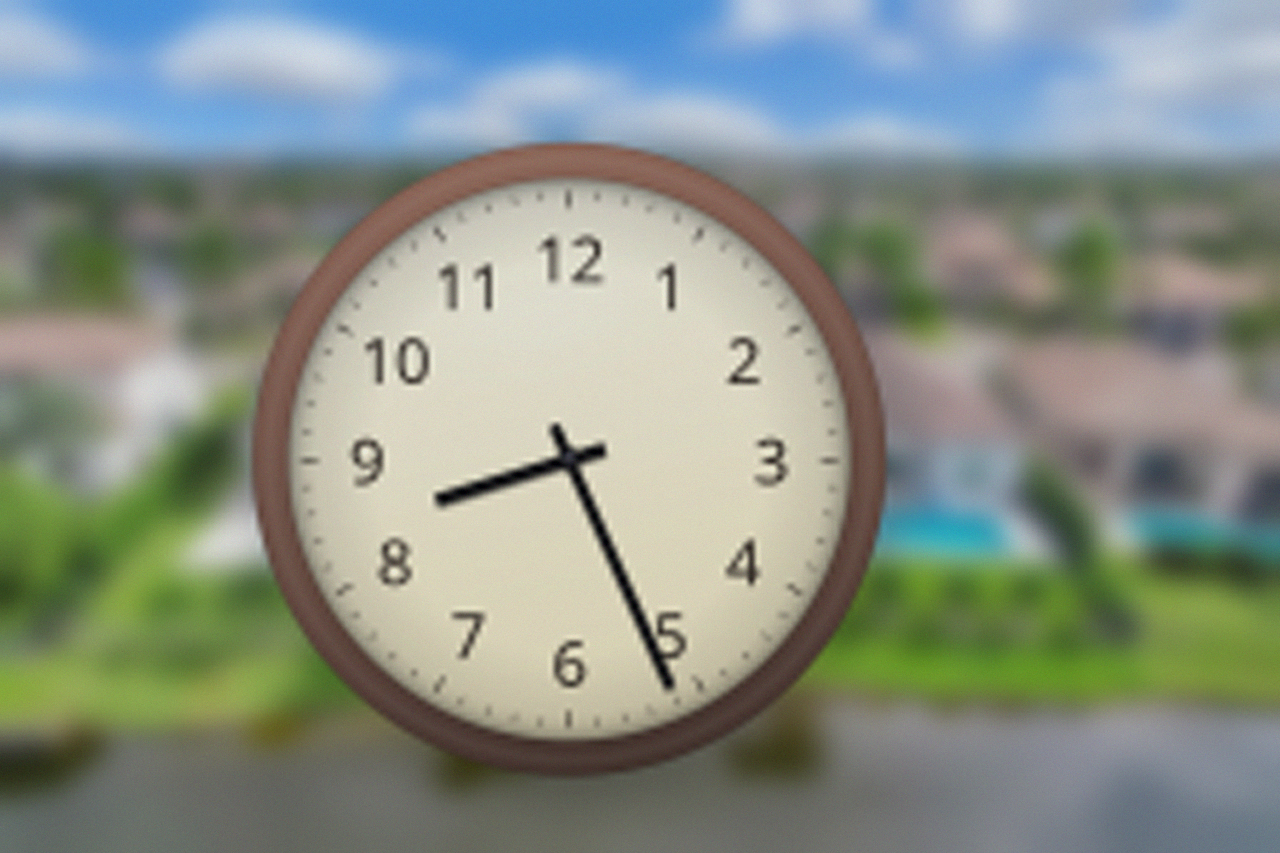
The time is 8:26
